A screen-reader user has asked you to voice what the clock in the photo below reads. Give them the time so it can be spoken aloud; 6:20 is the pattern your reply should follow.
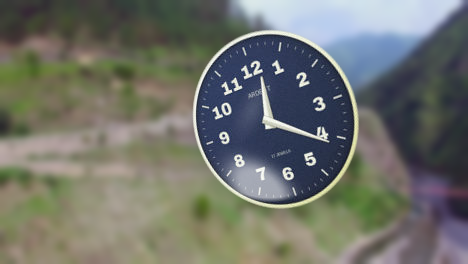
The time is 12:21
